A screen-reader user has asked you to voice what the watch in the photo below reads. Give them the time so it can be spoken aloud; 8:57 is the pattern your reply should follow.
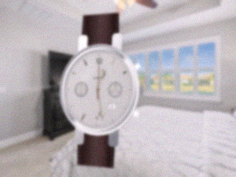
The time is 12:28
